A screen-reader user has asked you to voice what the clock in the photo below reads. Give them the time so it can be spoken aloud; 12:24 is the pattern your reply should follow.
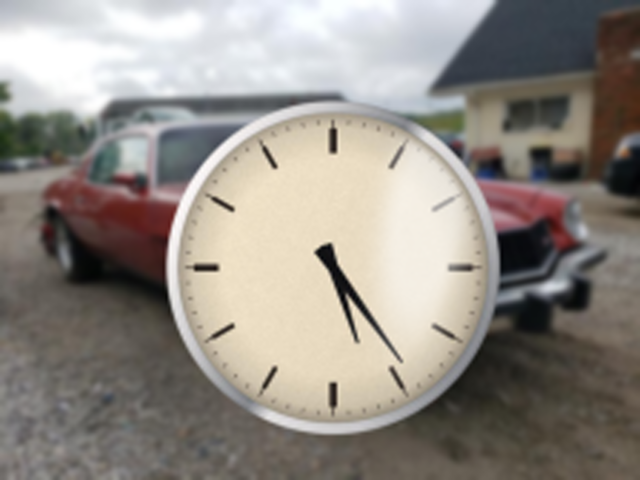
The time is 5:24
